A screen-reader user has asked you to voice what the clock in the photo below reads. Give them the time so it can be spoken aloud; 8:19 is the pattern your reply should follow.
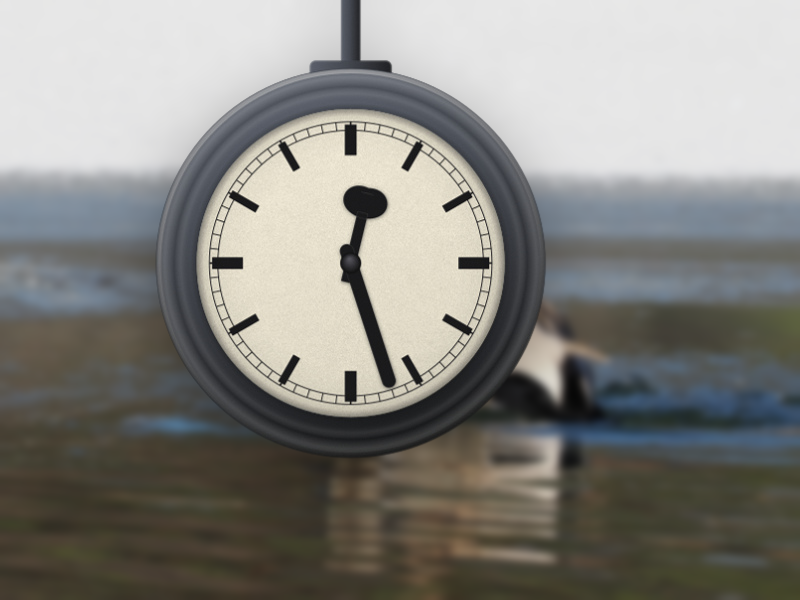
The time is 12:27
